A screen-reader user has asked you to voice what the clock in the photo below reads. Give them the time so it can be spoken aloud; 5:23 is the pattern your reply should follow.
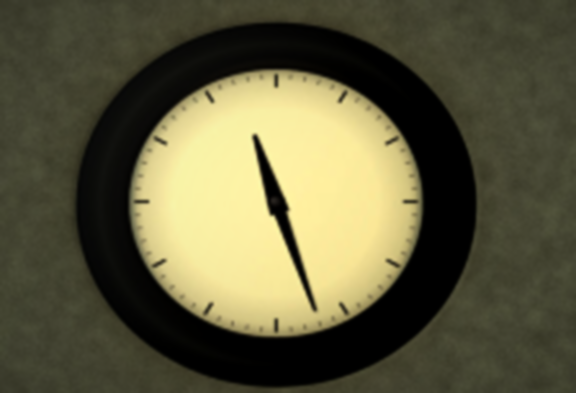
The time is 11:27
